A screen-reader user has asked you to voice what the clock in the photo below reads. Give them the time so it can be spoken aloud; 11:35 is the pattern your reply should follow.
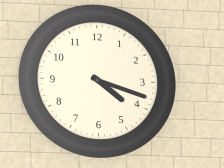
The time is 4:18
